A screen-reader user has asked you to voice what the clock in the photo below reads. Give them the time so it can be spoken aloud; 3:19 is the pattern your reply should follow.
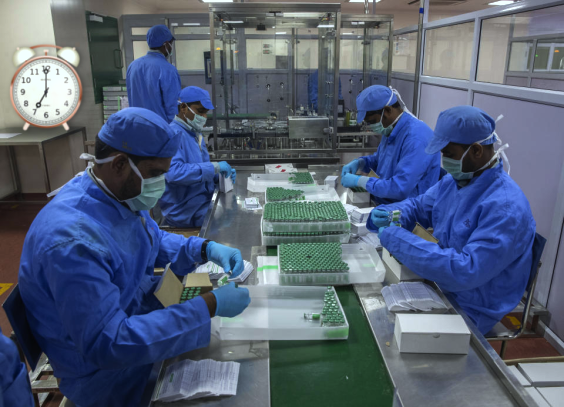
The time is 7:00
